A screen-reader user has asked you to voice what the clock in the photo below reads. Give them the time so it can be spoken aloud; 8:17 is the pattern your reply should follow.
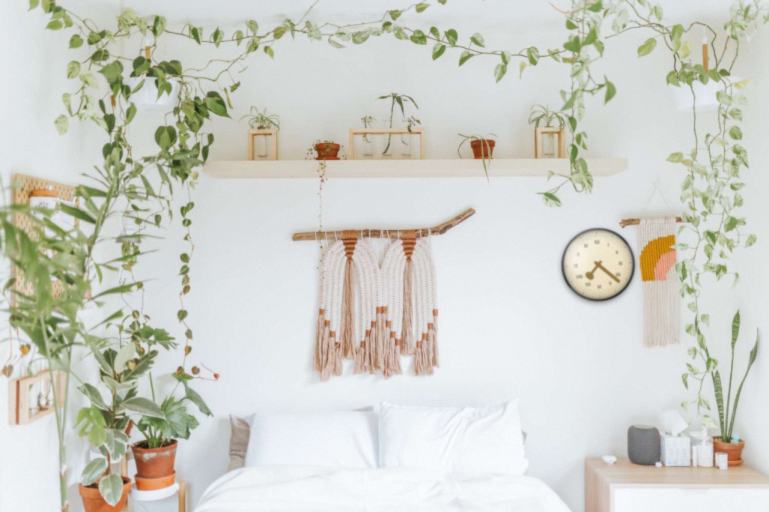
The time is 7:22
